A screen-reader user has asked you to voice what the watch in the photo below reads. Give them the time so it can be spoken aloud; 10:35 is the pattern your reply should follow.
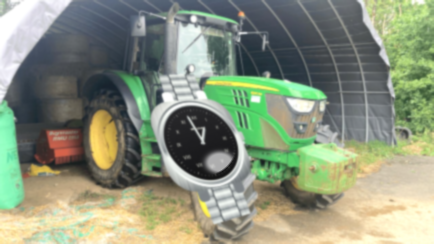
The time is 12:58
